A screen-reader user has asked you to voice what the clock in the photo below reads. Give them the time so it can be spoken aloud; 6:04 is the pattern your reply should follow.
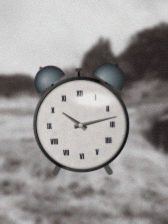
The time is 10:13
